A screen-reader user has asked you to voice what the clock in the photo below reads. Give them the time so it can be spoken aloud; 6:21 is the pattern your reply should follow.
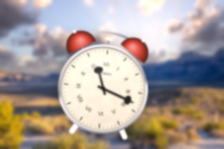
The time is 11:18
